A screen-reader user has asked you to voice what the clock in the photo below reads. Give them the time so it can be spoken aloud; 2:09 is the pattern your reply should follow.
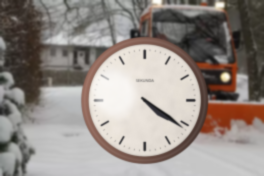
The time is 4:21
